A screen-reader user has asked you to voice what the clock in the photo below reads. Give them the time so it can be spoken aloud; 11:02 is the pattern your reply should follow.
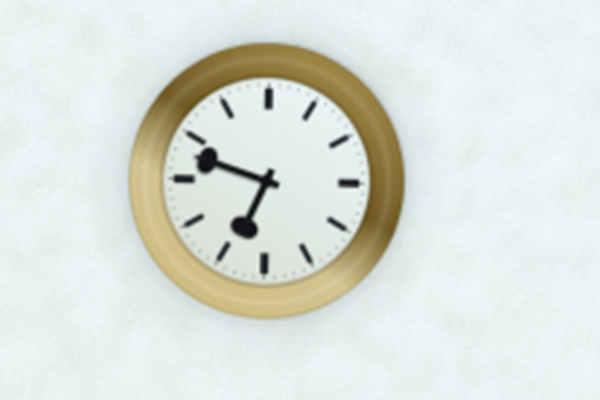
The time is 6:48
